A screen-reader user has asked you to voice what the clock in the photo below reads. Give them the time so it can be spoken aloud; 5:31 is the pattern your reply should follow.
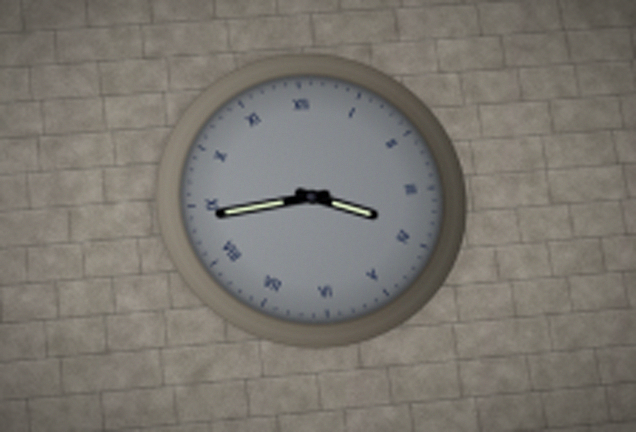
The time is 3:44
